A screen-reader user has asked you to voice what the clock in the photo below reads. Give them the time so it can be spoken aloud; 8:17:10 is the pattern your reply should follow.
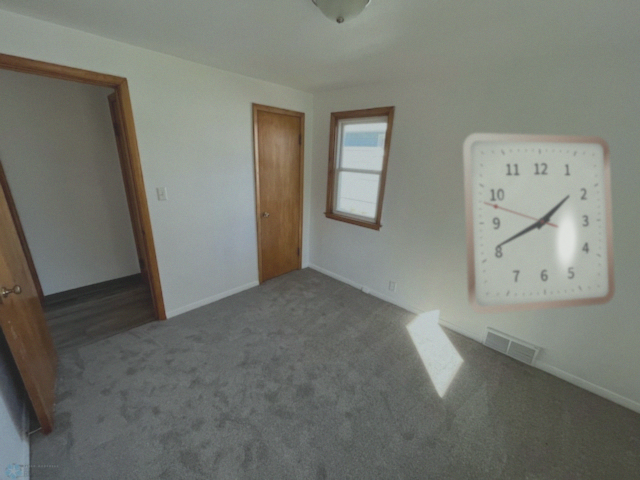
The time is 1:40:48
